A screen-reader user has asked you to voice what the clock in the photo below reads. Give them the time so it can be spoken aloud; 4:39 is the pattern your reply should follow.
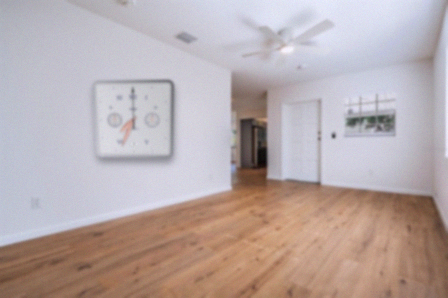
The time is 7:34
